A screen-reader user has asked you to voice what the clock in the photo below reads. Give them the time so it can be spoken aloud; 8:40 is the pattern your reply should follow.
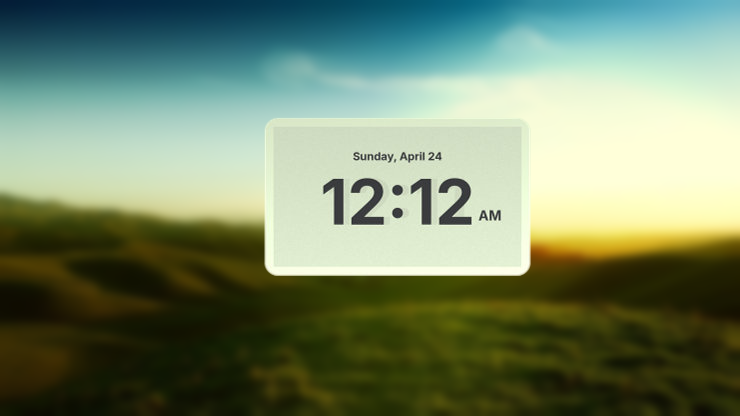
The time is 12:12
